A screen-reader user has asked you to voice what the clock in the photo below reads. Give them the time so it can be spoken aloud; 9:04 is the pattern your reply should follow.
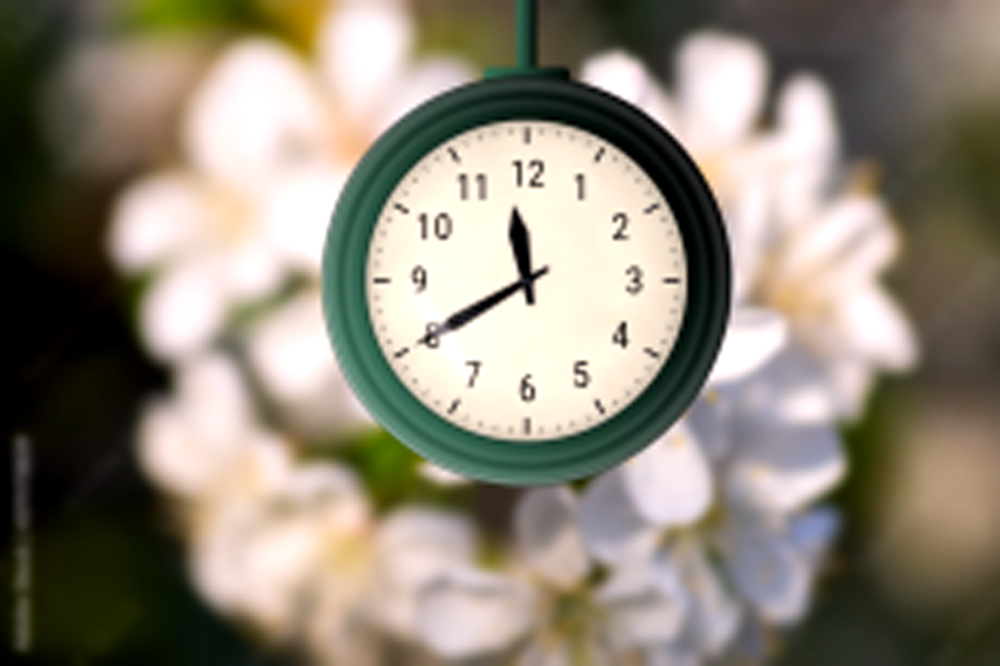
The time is 11:40
